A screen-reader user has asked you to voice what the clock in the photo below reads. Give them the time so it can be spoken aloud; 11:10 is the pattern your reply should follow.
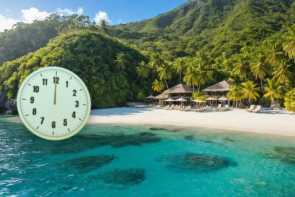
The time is 12:00
